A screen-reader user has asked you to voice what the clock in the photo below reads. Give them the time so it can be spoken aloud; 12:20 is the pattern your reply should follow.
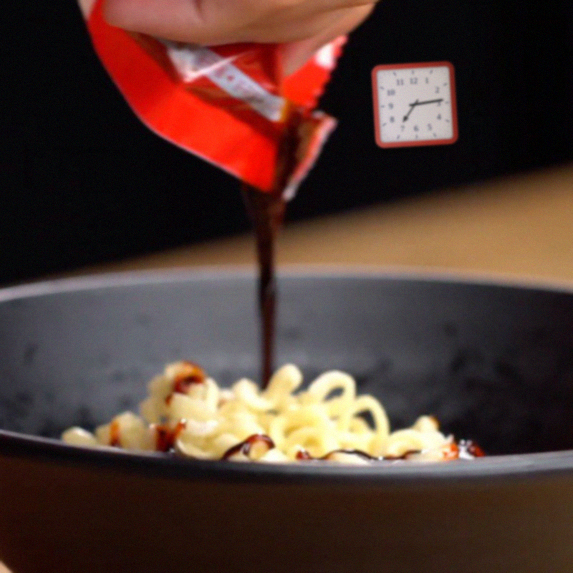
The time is 7:14
